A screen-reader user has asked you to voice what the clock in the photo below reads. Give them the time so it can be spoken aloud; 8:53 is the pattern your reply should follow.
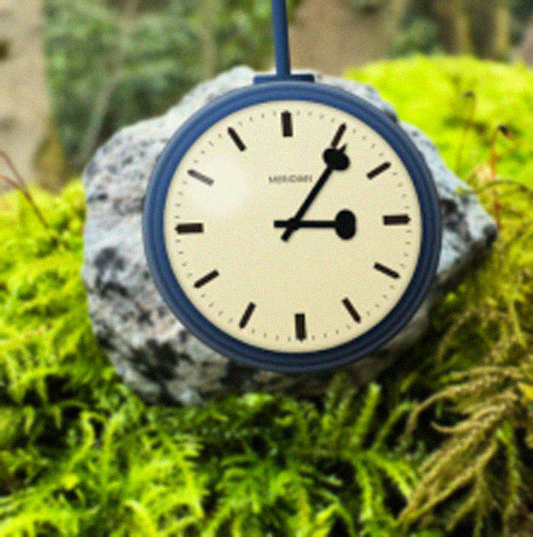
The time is 3:06
